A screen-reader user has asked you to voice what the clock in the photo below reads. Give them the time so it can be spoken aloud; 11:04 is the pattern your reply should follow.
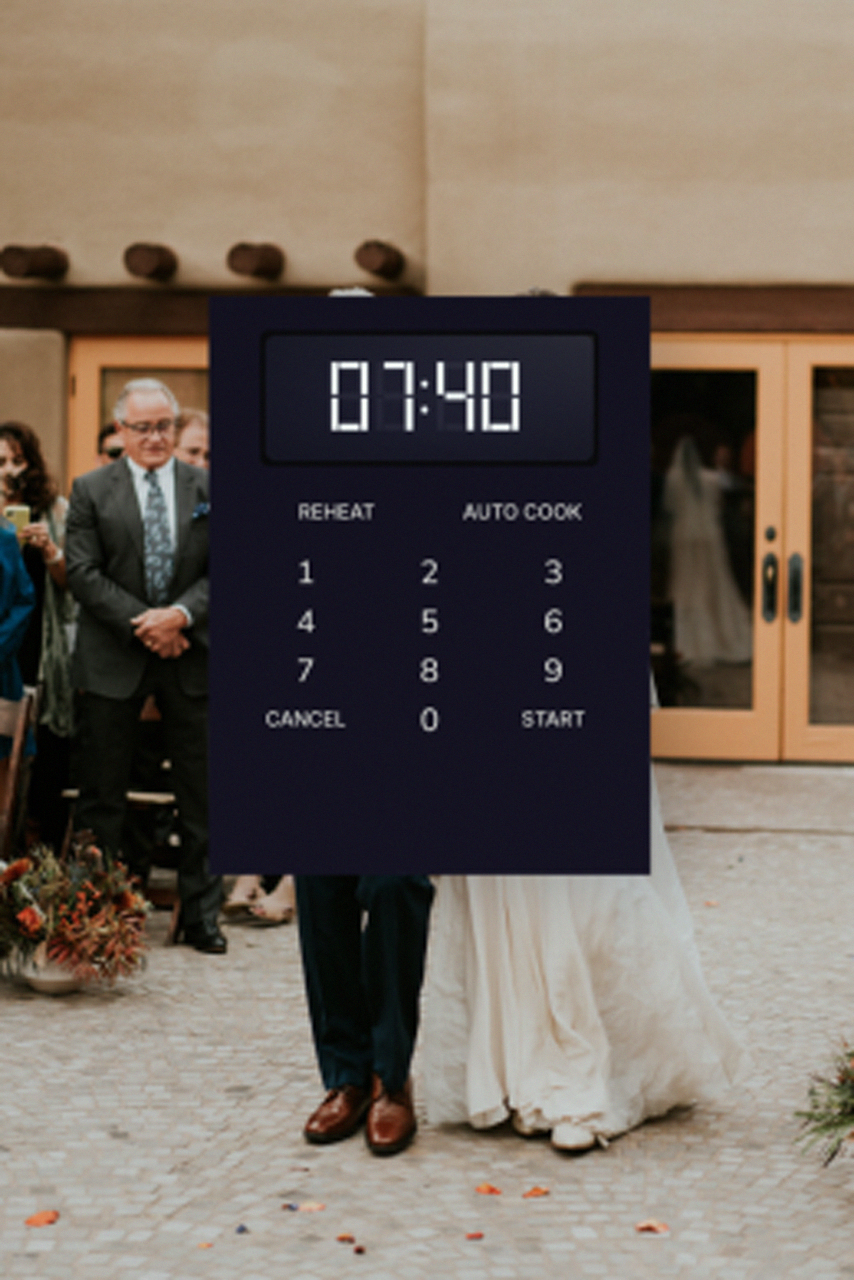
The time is 7:40
